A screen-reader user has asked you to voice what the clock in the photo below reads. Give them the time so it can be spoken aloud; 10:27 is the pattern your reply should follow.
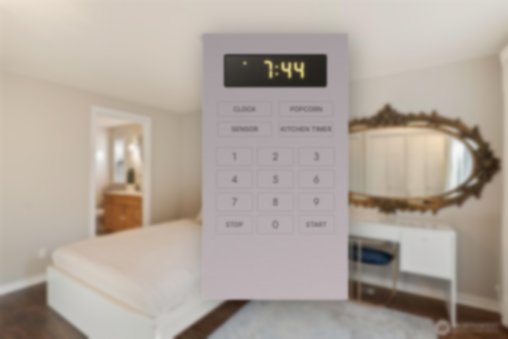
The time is 7:44
